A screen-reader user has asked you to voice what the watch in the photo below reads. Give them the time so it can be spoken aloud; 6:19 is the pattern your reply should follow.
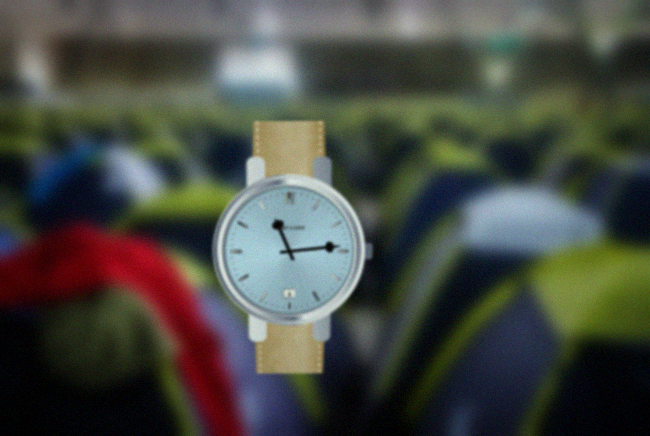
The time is 11:14
